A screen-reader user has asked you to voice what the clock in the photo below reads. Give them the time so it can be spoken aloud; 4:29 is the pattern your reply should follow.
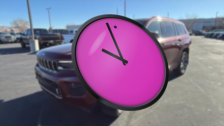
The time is 9:58
